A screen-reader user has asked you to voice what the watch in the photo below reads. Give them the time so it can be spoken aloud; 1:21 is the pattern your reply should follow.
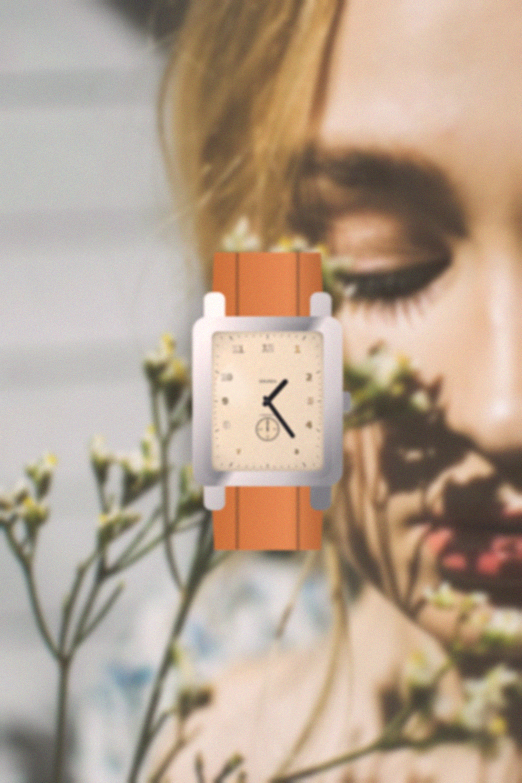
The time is 1:24
